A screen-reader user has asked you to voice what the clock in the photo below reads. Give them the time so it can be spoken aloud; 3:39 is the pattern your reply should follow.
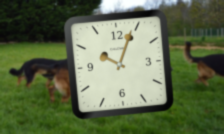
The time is 10:04
